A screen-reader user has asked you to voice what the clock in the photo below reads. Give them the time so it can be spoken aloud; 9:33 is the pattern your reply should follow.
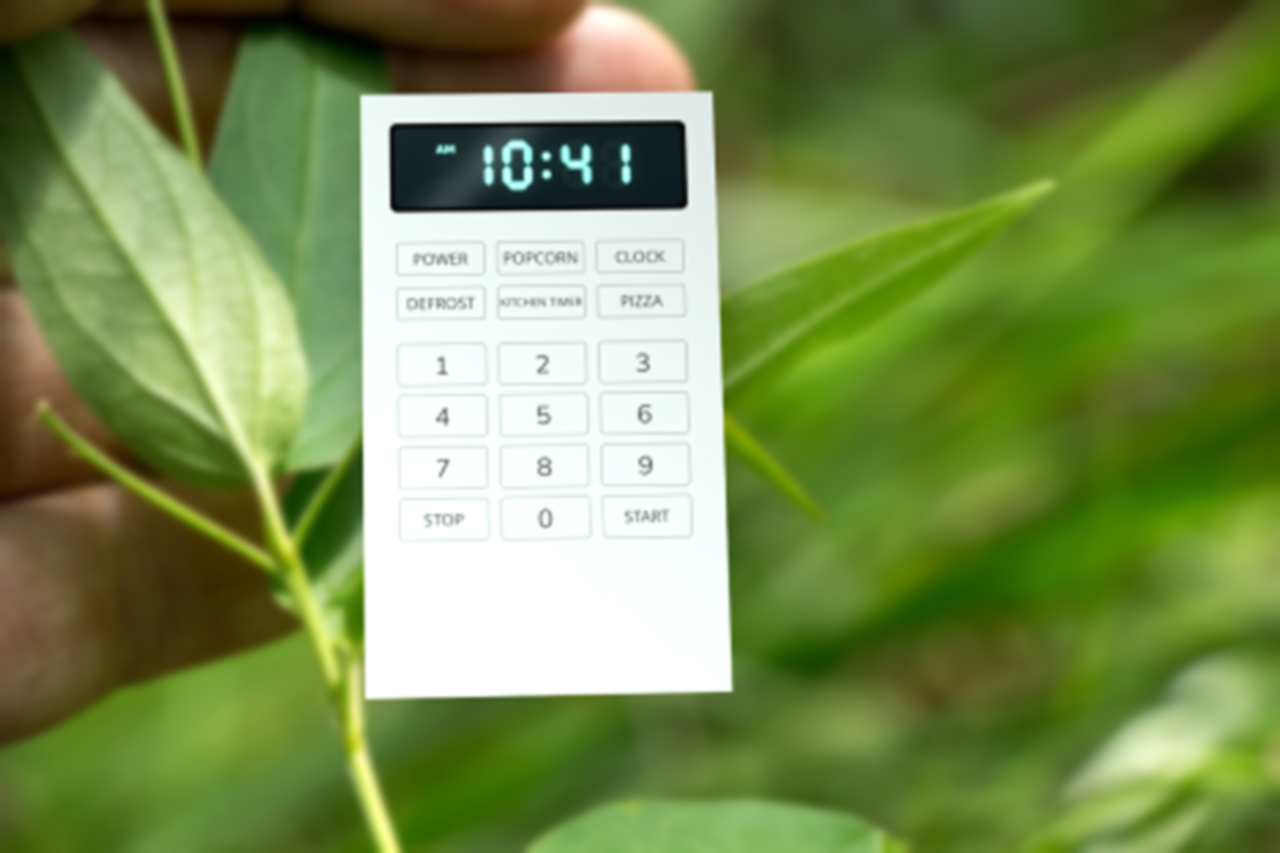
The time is 10:41
